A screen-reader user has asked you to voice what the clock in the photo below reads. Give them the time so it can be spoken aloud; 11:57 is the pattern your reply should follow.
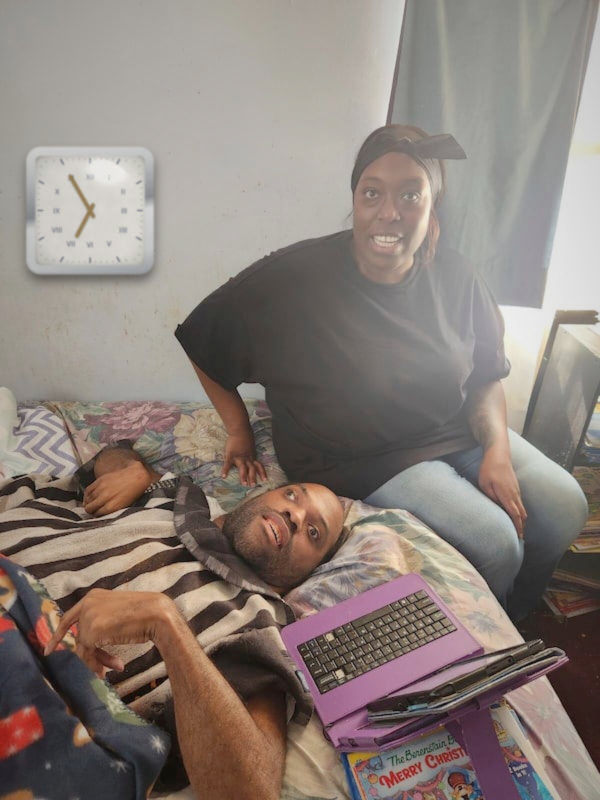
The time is 6:55
